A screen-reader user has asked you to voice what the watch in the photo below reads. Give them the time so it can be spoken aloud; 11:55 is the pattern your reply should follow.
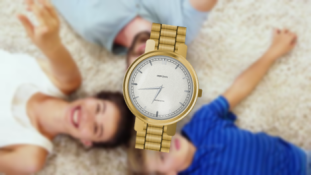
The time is 6:43
